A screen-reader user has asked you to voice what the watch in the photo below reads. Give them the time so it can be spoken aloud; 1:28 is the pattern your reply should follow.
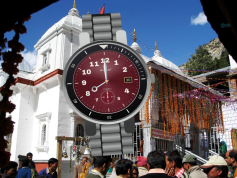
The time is 8:00
